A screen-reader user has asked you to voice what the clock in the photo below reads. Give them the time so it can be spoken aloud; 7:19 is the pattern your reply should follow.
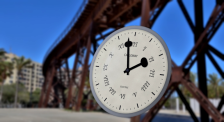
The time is 1:58
